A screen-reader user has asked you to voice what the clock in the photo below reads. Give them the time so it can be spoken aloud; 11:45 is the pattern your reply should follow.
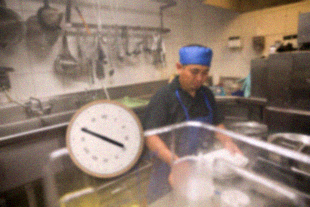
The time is 3:49
